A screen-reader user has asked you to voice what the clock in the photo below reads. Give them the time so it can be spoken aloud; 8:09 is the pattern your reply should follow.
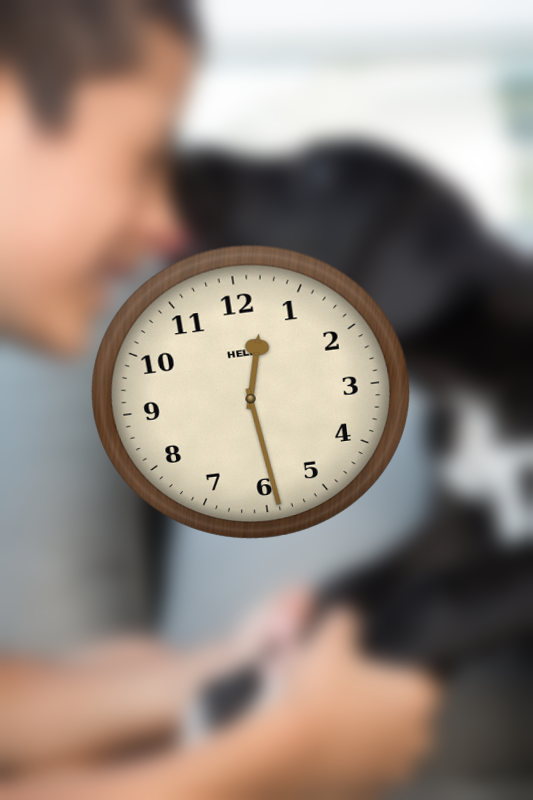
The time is 12:29
